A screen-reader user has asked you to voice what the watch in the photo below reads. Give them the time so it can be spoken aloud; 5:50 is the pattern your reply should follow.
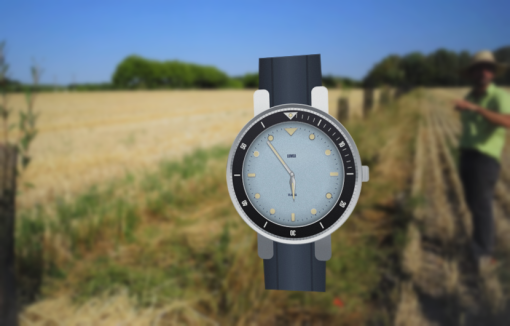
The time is 5:54
